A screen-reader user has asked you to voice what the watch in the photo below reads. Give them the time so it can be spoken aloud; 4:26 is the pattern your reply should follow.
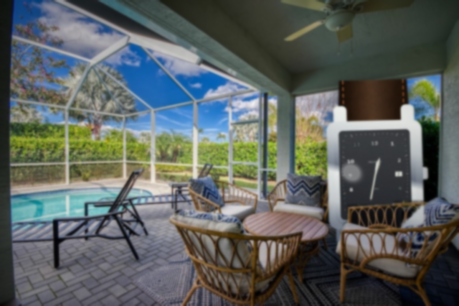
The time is 12:32
